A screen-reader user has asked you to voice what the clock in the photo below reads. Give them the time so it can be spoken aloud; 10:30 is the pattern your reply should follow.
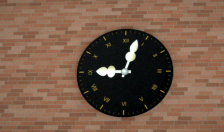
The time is 9:03
